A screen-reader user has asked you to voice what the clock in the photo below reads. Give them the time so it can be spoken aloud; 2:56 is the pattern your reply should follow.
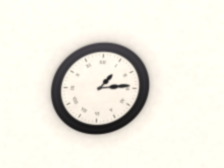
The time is 1:14
